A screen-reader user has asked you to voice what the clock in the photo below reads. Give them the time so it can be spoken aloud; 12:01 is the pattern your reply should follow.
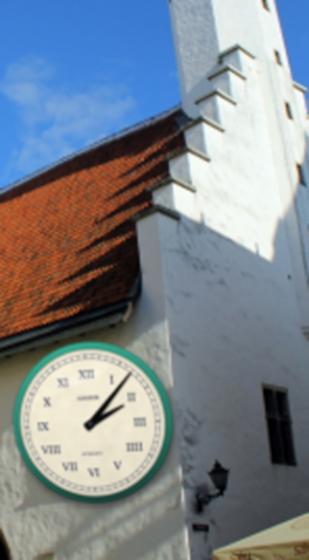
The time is 2:07
